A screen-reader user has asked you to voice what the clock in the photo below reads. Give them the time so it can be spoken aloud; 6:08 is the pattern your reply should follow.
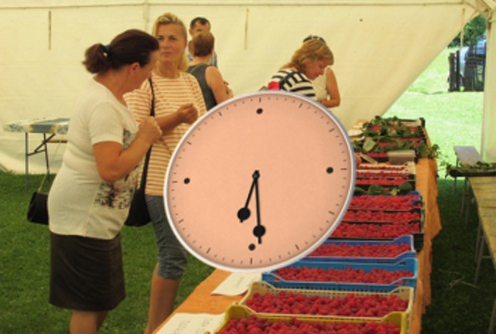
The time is 6:29
